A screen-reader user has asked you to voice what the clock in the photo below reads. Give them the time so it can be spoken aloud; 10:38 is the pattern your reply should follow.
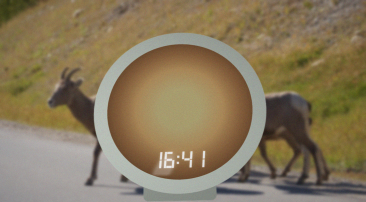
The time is 16:41
